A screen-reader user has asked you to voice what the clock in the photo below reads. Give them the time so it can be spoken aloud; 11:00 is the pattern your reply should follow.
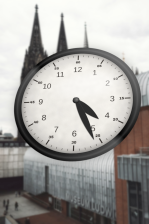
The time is 4:26
